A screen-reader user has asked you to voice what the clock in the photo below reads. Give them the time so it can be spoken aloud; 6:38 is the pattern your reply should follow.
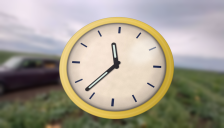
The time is 11:37
